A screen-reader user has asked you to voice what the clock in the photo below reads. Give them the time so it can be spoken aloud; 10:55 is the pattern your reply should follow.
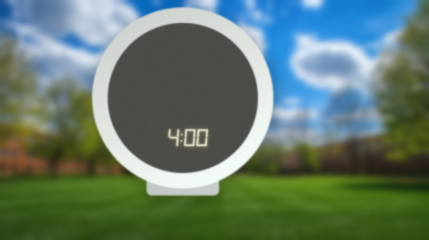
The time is 4:00
